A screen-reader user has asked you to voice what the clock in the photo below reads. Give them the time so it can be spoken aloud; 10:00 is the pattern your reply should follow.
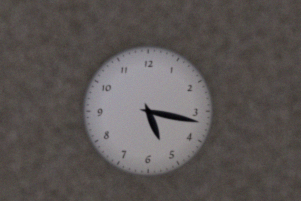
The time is 5:17
